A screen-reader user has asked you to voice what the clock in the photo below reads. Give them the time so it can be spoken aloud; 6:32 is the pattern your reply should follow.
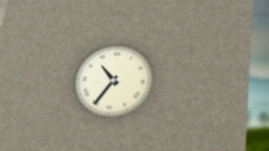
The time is 10:35
